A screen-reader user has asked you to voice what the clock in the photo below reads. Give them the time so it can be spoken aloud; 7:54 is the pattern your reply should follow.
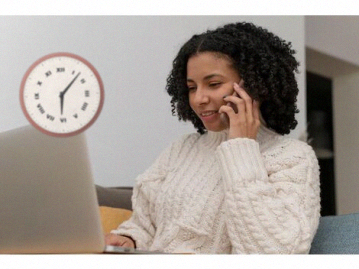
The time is 6:07
